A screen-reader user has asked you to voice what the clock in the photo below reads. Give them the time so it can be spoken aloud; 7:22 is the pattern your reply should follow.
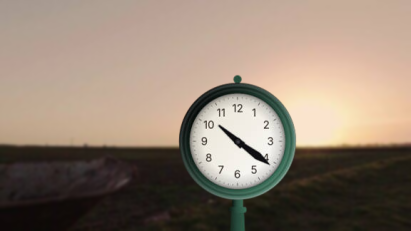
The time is 10:21
